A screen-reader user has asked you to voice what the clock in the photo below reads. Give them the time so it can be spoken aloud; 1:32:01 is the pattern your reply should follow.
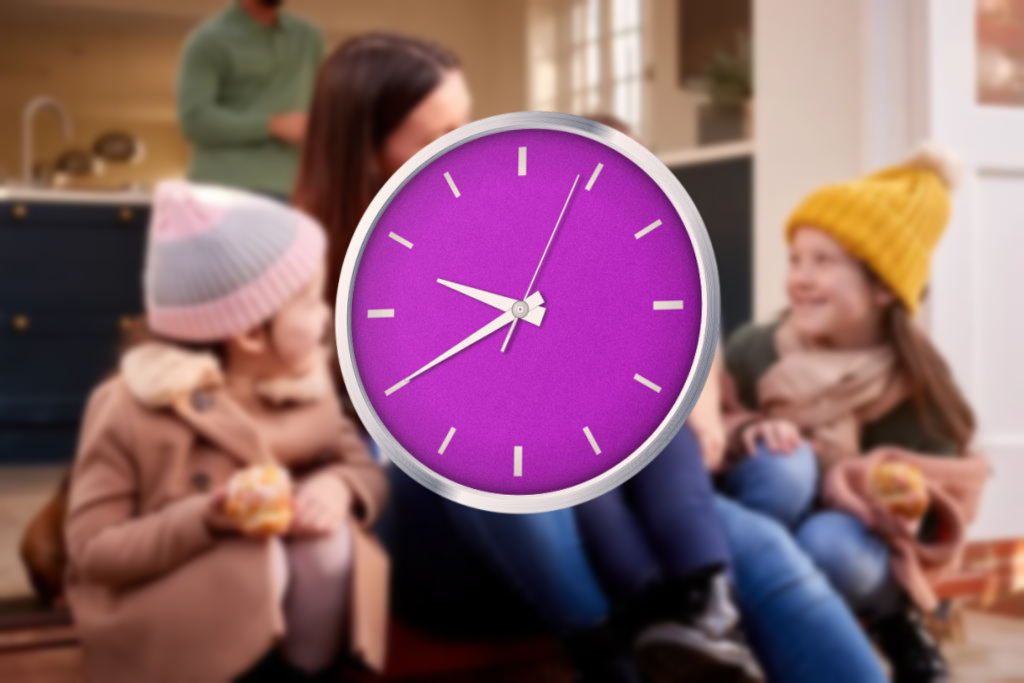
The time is 9:40:04
